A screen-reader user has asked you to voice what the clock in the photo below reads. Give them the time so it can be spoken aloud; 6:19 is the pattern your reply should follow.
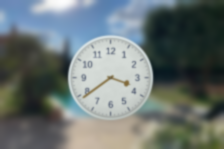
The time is 3:39
